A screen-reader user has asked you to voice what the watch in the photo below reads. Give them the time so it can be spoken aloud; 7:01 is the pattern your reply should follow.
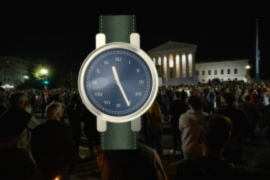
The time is 11:26
